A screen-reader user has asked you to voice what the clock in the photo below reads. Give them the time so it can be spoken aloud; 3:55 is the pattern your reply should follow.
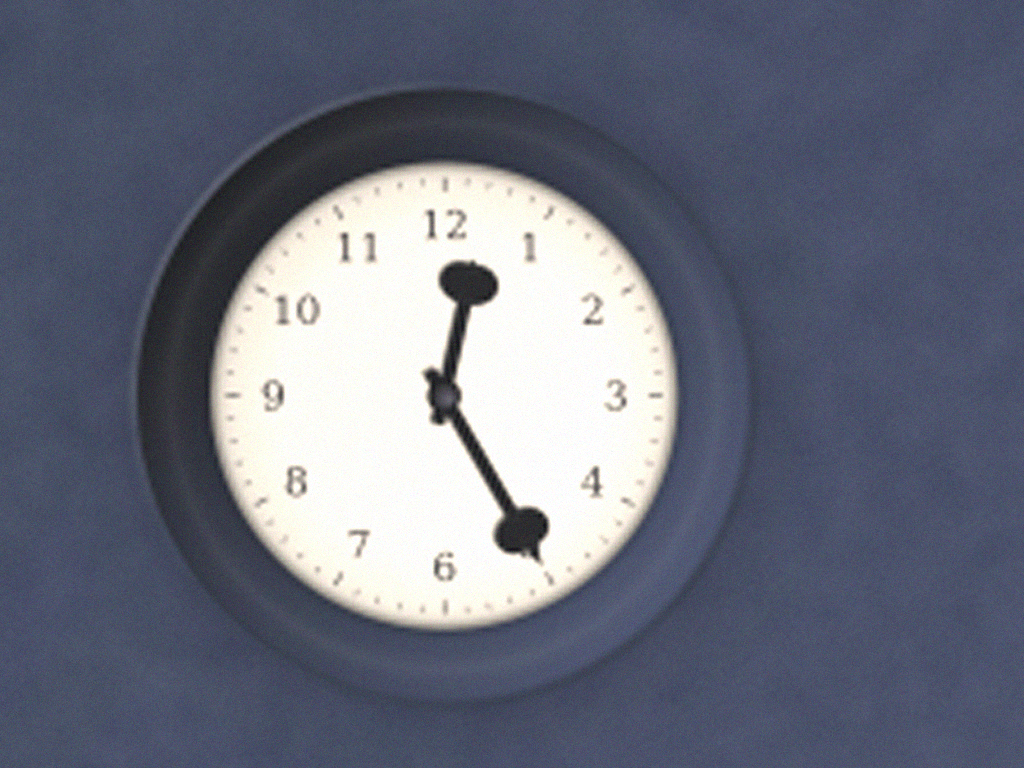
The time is 12:25
